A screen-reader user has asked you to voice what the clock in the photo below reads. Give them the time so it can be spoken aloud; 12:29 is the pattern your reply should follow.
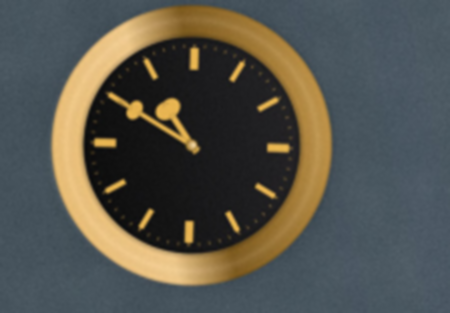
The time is 10:50
